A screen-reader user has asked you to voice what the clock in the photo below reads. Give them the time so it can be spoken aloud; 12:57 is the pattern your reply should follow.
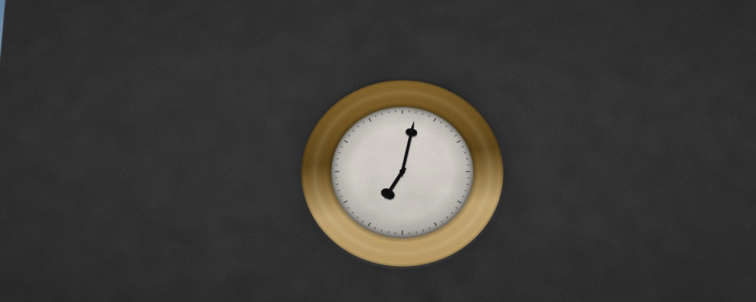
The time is 7:02
